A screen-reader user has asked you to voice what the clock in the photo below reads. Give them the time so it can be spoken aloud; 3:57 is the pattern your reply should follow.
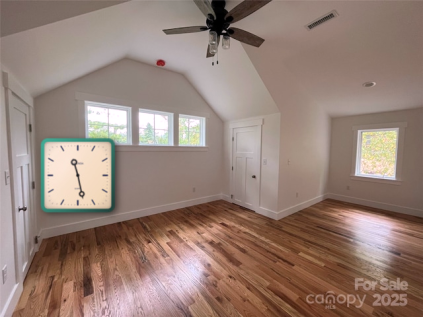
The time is 11:28
